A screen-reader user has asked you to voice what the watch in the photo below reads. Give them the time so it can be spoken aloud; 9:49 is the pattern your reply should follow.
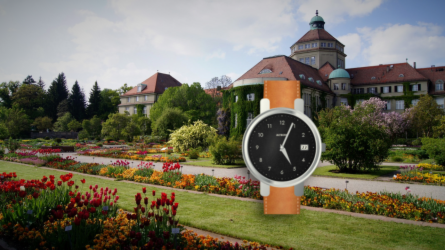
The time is 5:04
